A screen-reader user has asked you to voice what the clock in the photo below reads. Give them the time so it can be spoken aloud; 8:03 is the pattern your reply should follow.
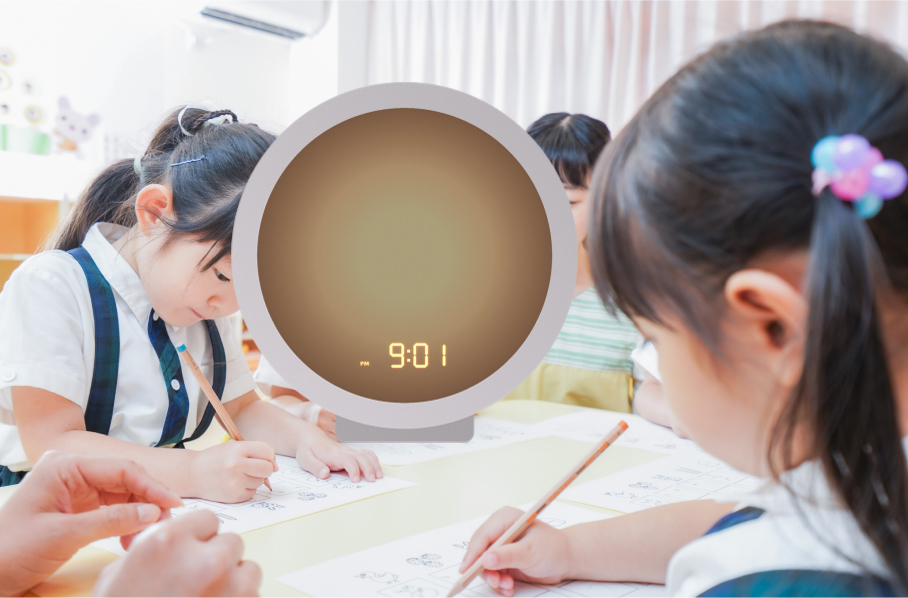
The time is 9:01
